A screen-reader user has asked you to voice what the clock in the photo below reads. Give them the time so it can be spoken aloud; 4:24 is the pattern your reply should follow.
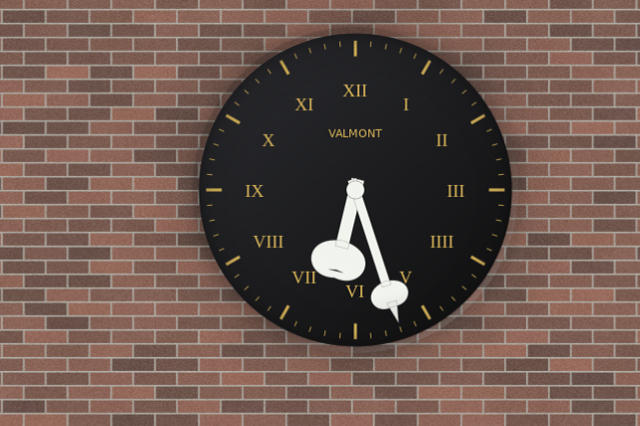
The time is 6:27
